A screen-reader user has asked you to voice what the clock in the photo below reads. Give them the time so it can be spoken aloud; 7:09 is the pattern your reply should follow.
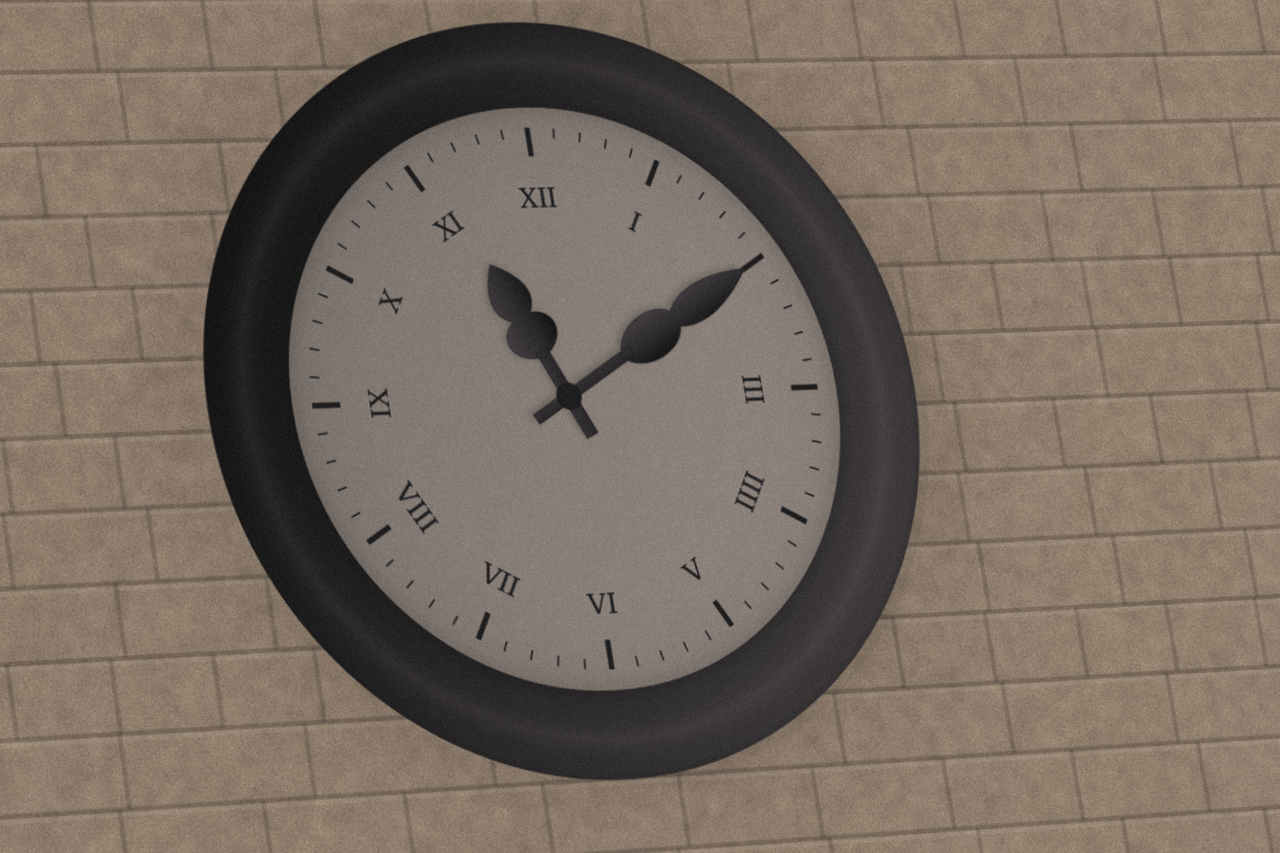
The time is 11:10
